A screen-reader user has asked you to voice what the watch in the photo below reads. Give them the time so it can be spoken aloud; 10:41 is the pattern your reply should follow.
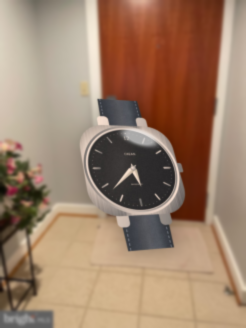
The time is 5:38
